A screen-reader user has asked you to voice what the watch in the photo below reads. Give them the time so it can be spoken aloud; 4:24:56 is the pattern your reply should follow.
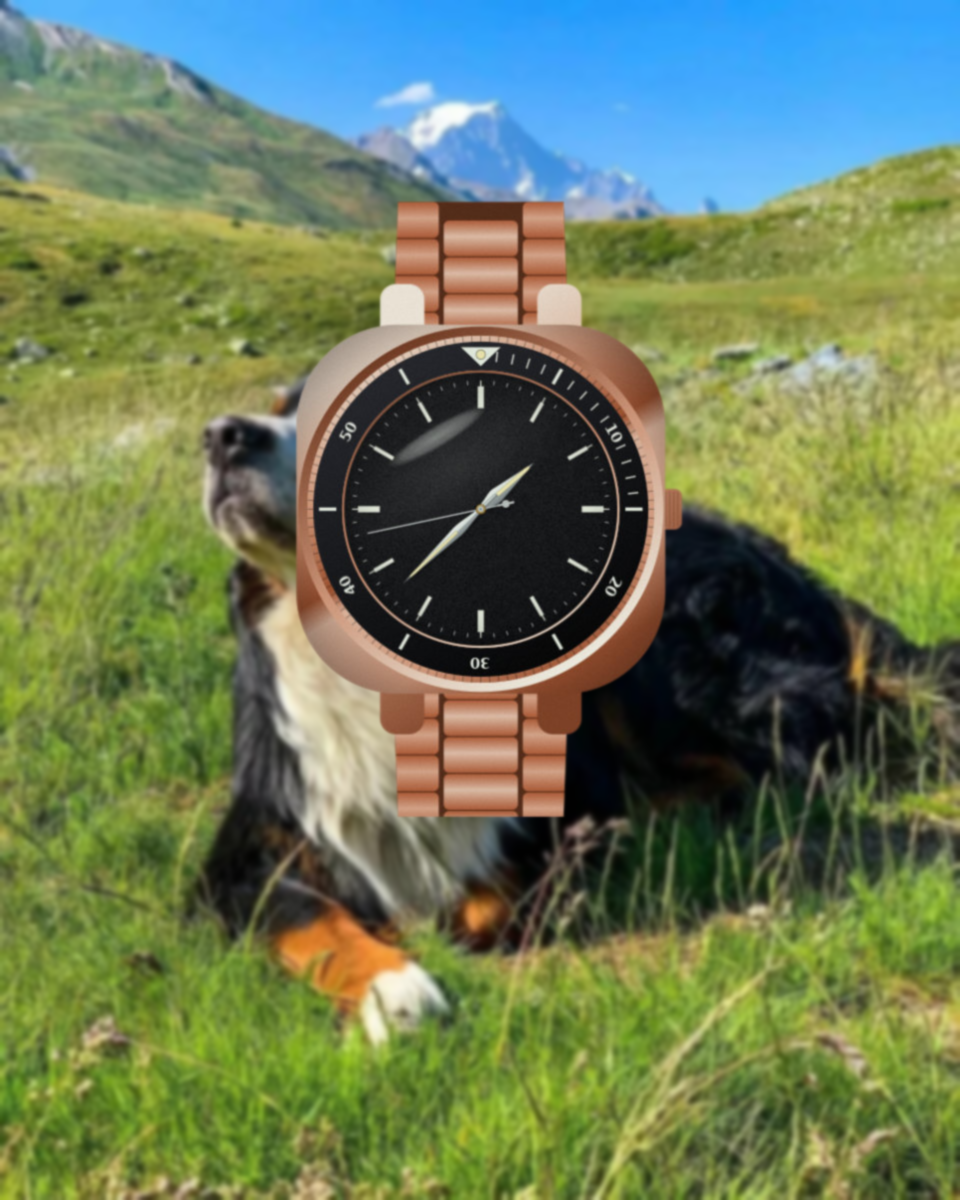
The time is 1:37:43
